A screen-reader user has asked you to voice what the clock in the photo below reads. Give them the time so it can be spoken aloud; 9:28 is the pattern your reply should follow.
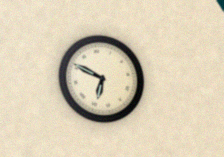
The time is 6:51
